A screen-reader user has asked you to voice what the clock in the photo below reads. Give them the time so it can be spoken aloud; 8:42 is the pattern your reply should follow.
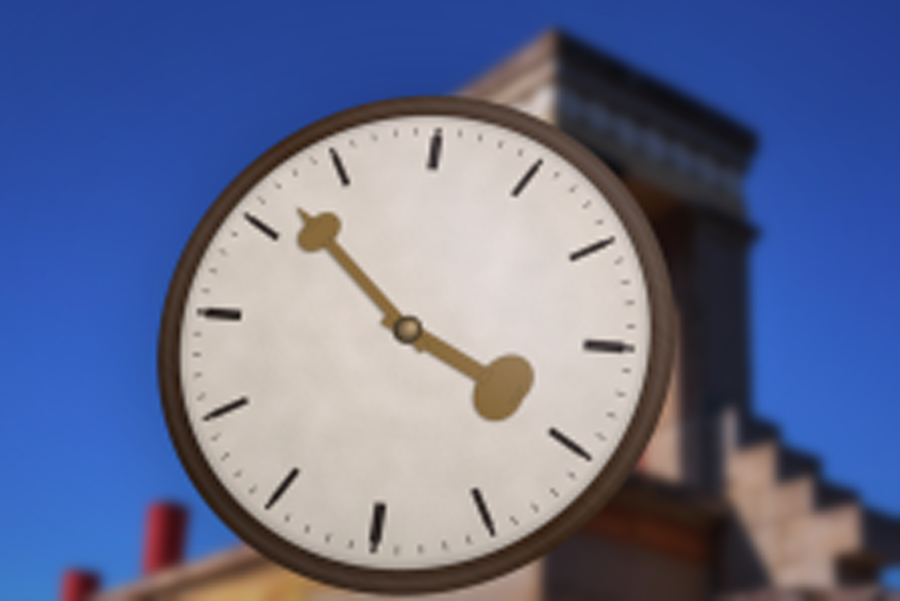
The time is 3:52
